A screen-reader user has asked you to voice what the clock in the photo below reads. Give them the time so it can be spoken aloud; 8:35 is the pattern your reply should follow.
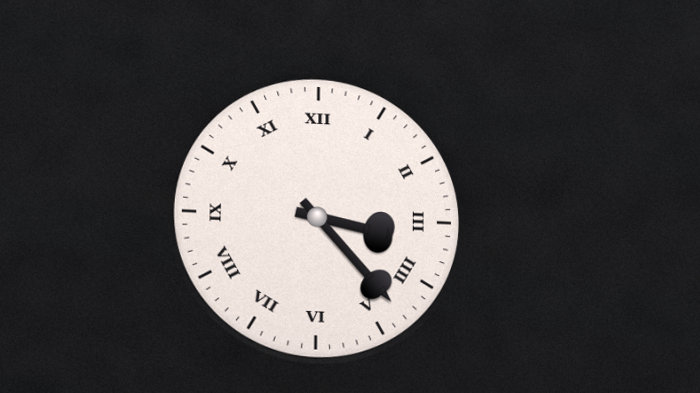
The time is 3:23
